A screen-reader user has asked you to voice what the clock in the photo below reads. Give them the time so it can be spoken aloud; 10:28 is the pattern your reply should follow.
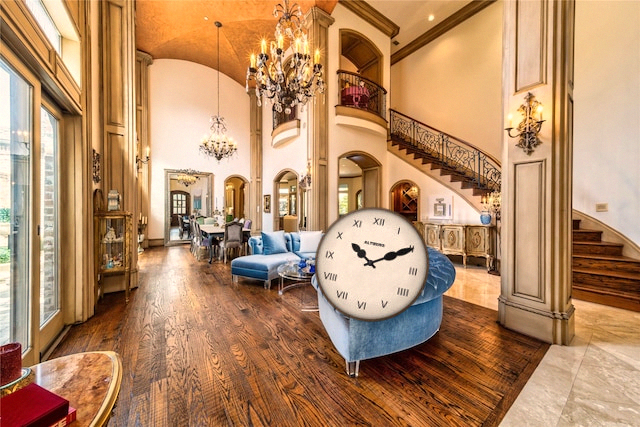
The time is 10:10
